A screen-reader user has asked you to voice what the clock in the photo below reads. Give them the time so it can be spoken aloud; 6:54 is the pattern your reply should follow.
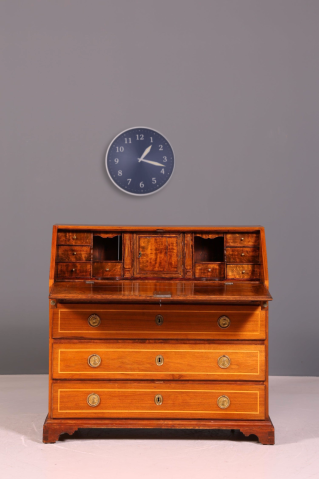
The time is 1:18
